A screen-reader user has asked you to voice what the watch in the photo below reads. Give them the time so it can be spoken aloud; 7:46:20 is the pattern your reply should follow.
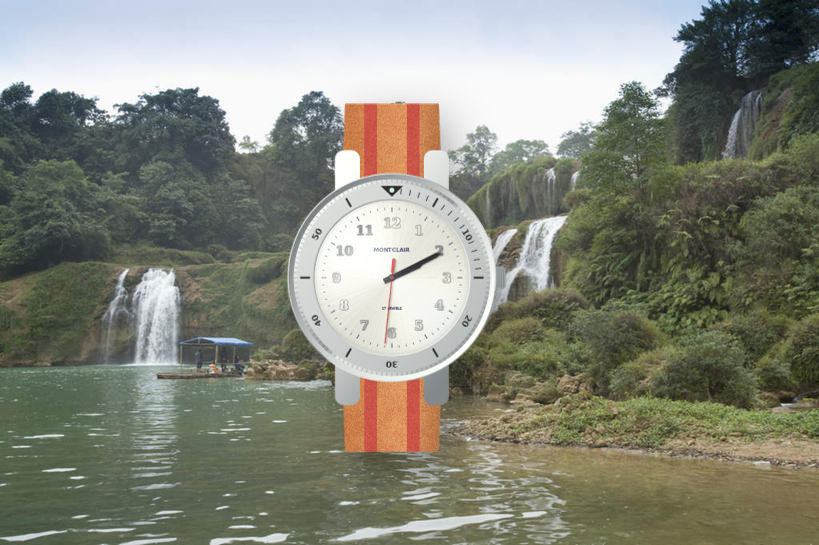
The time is 2:10:31
